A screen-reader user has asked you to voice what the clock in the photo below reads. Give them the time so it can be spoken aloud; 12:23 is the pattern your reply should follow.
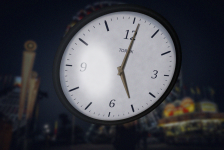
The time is 5:01
